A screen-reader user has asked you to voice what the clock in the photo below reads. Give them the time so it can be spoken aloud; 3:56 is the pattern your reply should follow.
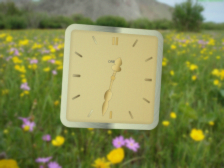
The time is 12:32
